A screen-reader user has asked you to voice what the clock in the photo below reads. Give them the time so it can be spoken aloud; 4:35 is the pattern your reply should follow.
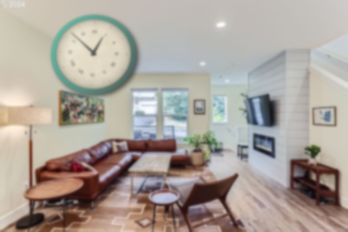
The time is 12:52
